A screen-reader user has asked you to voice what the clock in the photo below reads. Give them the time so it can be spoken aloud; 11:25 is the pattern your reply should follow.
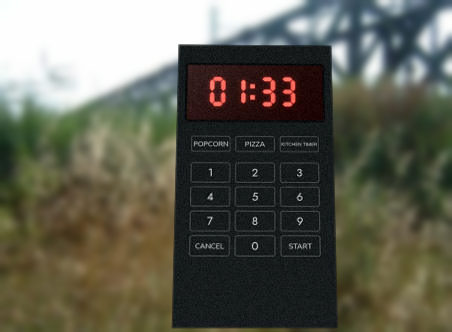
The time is 1:33
